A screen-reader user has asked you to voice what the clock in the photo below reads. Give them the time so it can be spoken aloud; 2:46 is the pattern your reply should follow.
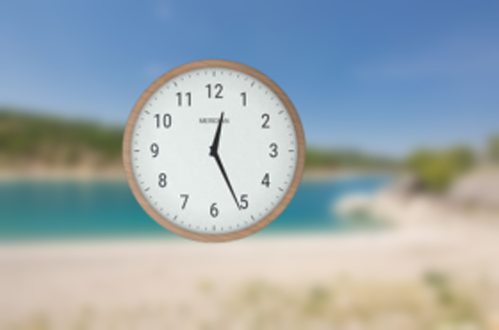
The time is 12:26
